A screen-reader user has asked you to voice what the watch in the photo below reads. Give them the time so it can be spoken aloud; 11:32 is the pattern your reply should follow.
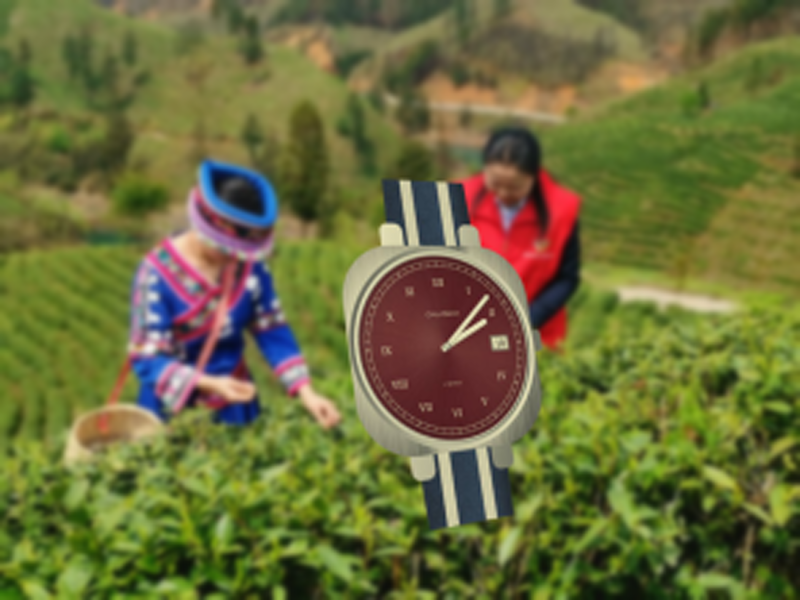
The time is 2:08
